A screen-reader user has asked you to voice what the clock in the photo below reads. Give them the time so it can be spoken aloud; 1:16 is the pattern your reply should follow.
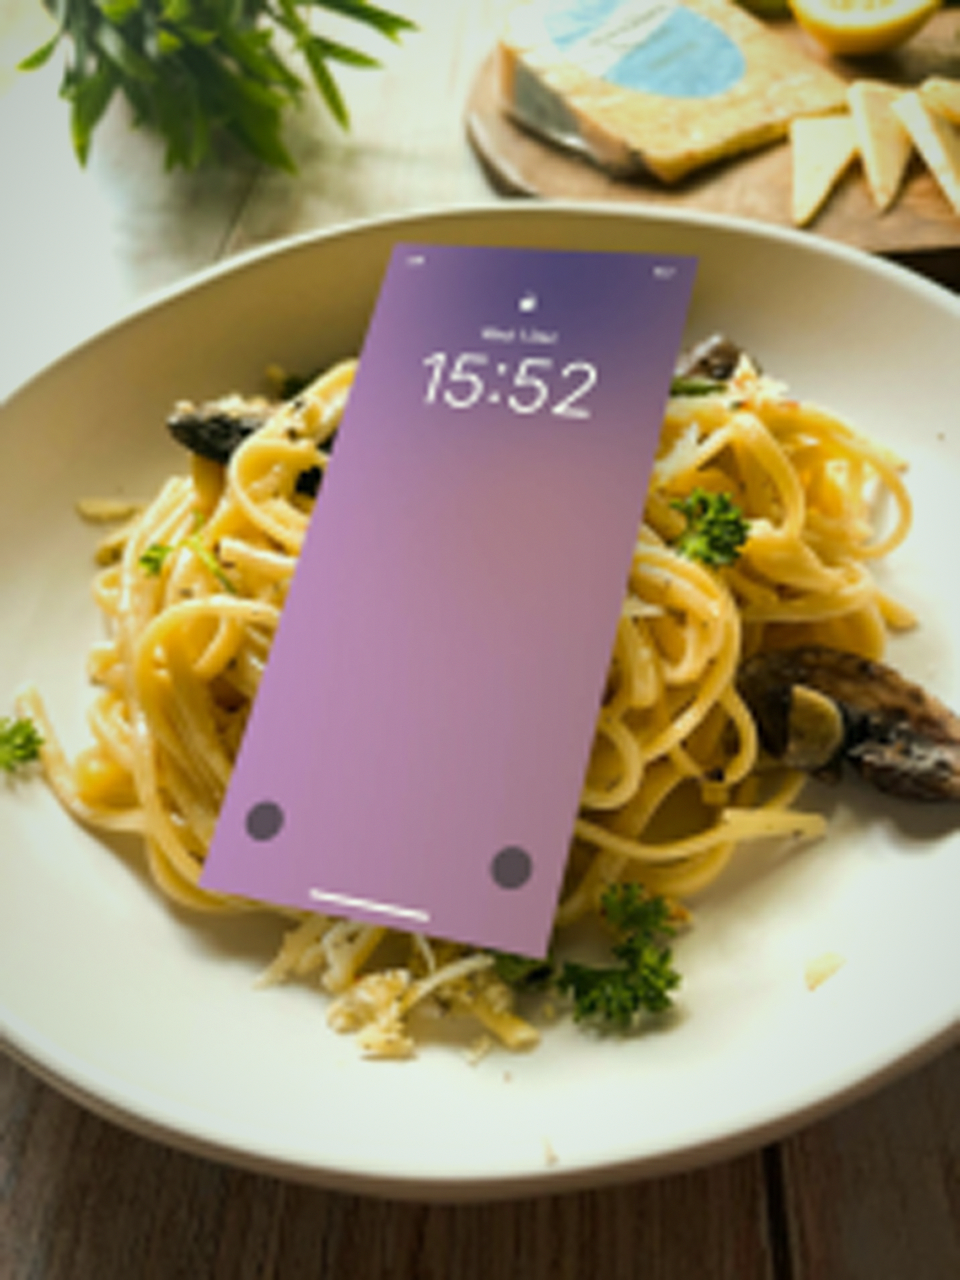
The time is 15:52
